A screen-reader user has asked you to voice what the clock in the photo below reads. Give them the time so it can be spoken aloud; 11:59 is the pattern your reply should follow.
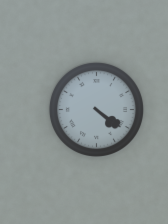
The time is 4:21
